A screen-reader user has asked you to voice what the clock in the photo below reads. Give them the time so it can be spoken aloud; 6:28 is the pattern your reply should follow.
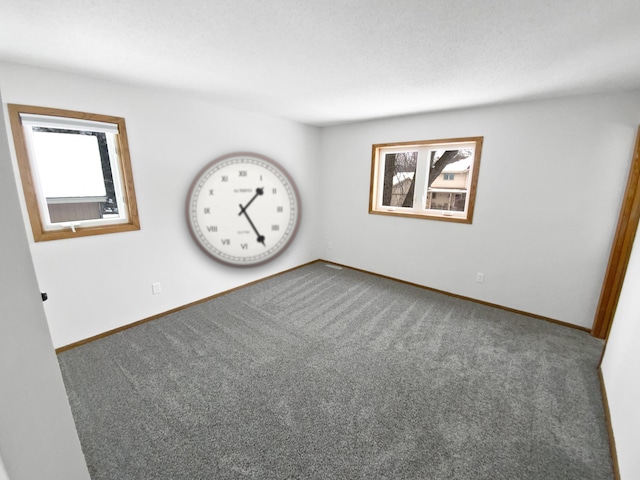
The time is 1:25
